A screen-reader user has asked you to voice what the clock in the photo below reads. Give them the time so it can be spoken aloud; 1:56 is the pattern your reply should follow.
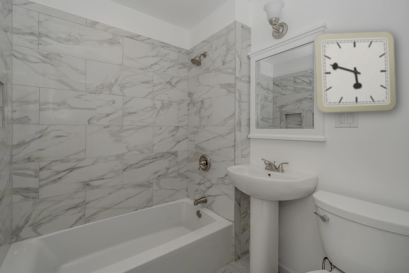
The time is 5:48
